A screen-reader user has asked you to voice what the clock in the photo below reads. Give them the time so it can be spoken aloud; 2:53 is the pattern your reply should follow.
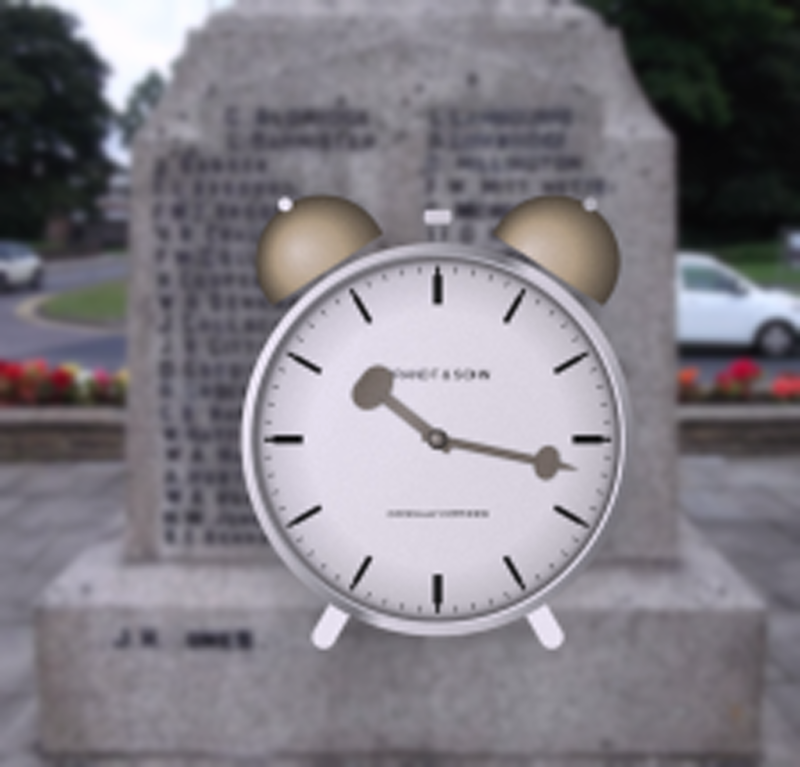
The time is 10:17
